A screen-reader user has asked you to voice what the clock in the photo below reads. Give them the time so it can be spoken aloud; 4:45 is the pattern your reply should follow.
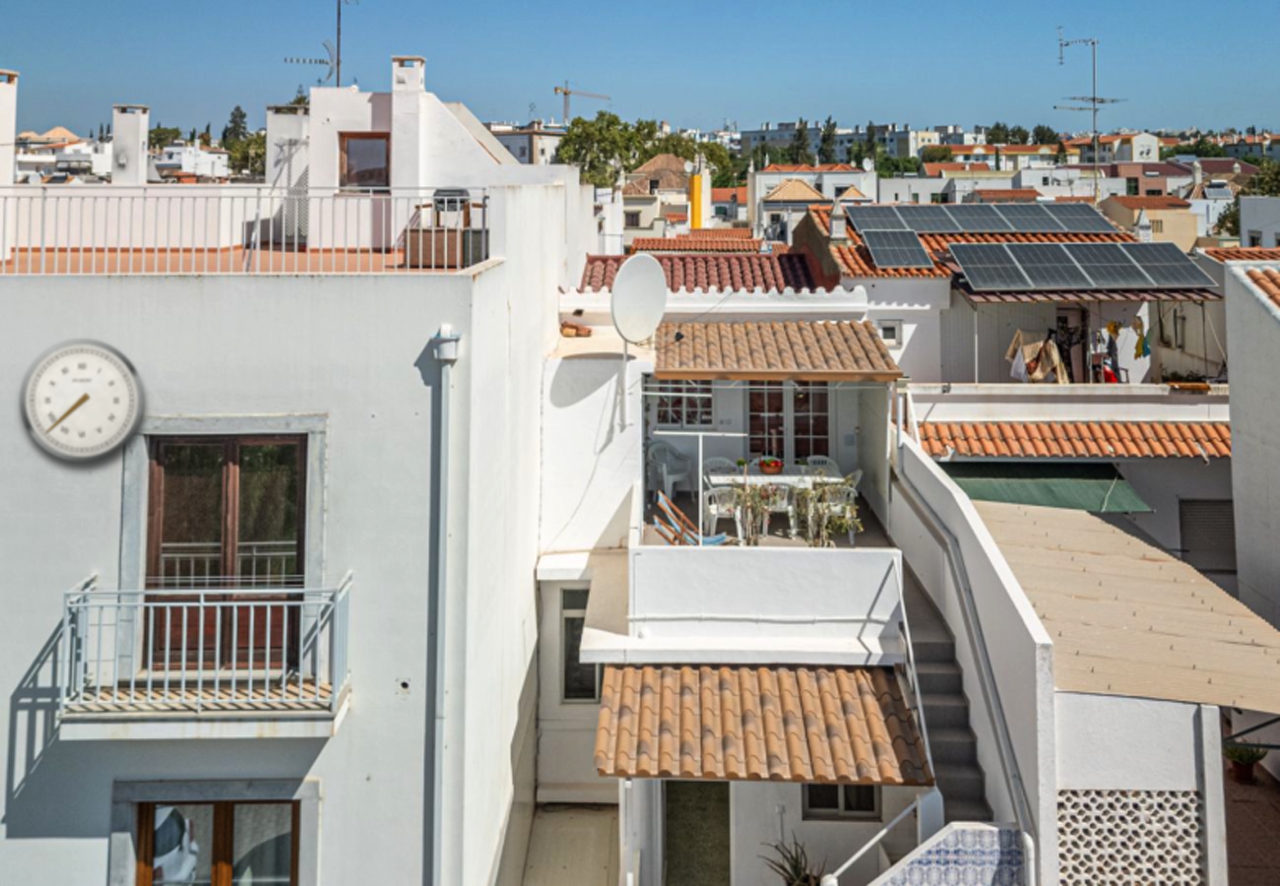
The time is 7:38
